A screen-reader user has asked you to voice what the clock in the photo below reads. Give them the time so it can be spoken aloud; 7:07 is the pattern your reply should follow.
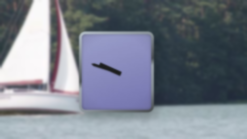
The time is 9:48
